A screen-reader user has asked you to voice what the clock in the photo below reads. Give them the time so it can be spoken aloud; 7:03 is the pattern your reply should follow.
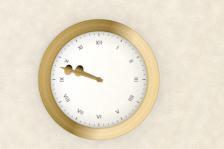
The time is 9:48
